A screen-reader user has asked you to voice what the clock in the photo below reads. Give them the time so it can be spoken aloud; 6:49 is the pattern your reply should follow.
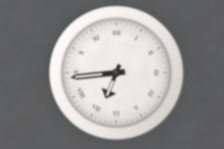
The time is 6:44
